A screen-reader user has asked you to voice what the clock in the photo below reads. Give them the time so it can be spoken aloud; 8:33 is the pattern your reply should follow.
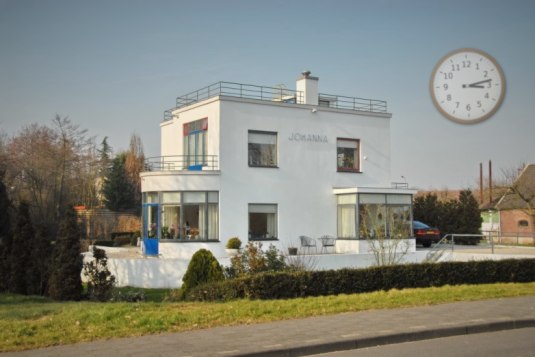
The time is 3:13
